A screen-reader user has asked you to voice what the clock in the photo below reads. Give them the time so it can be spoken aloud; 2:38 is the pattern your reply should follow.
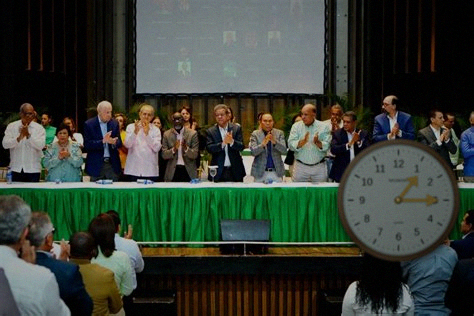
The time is 1:15
